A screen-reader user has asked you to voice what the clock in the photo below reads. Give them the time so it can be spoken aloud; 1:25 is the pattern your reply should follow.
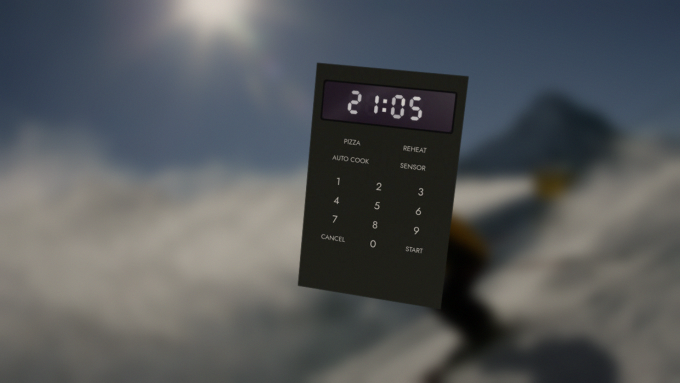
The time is 21:05
